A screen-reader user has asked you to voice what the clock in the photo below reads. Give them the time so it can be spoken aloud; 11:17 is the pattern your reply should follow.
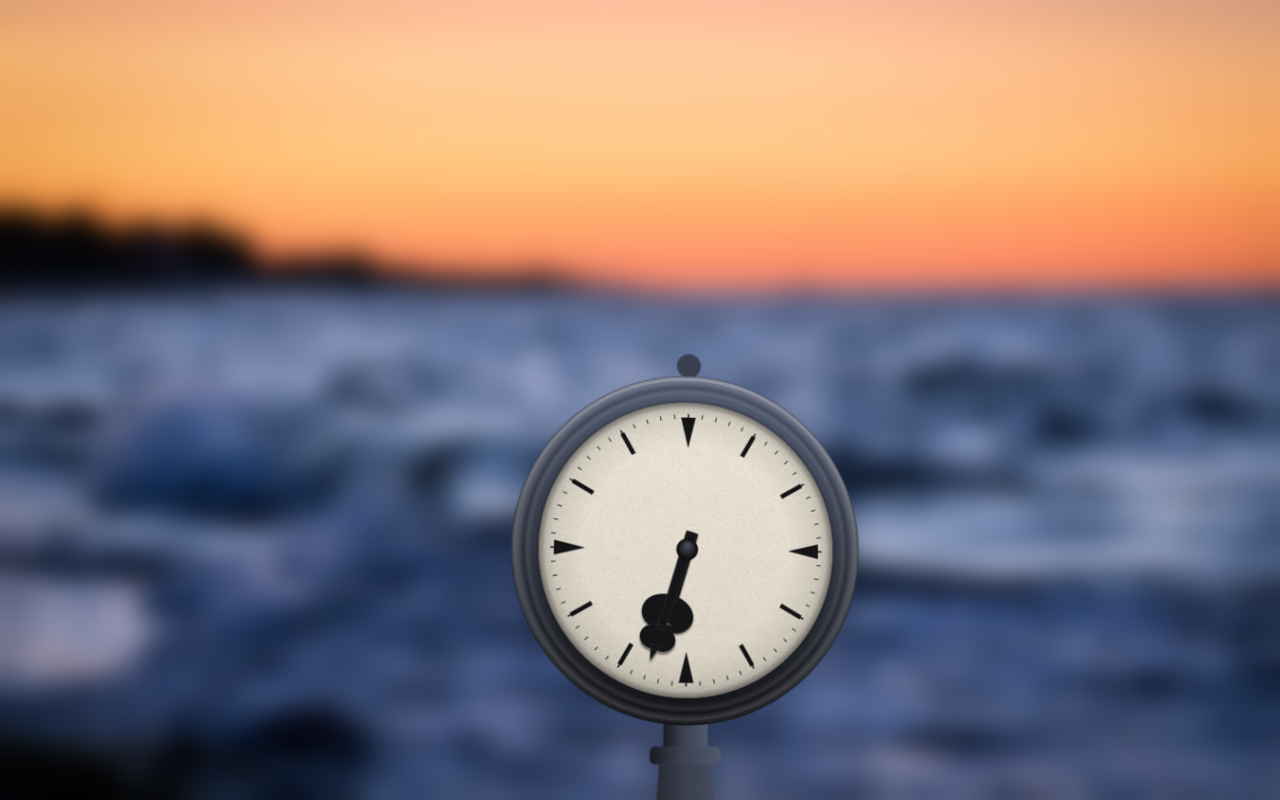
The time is 6:33
